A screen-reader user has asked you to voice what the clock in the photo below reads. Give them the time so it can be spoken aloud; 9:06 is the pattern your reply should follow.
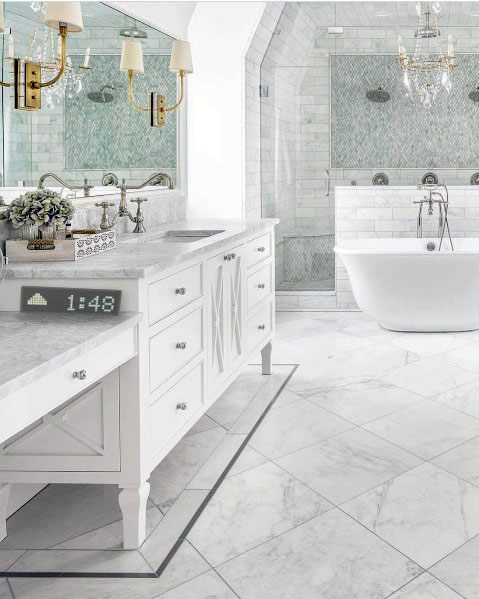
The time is 1:48
